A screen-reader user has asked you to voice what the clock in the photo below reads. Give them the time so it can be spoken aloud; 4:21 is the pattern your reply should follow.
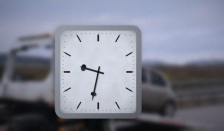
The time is 9:32
